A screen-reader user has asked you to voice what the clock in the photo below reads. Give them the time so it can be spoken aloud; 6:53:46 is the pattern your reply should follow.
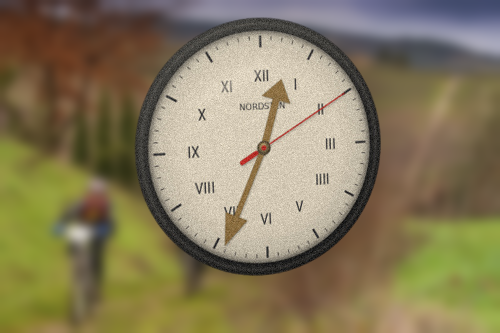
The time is 12:34:10
